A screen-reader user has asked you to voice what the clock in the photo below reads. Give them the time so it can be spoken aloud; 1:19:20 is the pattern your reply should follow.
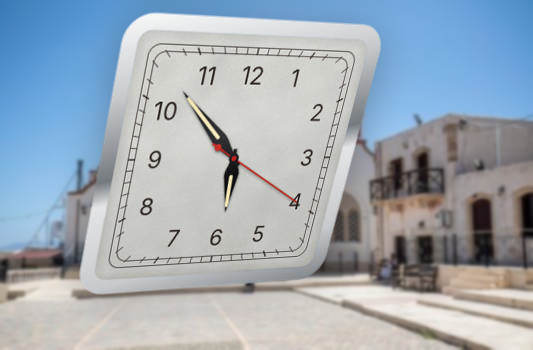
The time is 5:52:20
